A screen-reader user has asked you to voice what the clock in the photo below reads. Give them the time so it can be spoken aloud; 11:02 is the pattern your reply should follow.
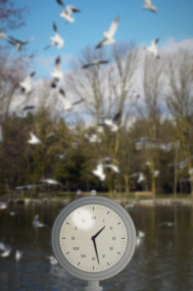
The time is 1:28
